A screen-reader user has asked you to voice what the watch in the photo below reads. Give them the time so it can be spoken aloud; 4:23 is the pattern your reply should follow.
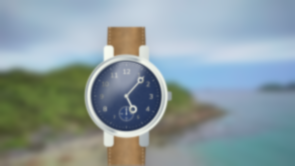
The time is 5:07
